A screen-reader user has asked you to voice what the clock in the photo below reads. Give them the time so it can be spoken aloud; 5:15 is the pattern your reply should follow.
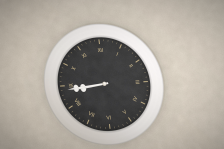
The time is 8:44
